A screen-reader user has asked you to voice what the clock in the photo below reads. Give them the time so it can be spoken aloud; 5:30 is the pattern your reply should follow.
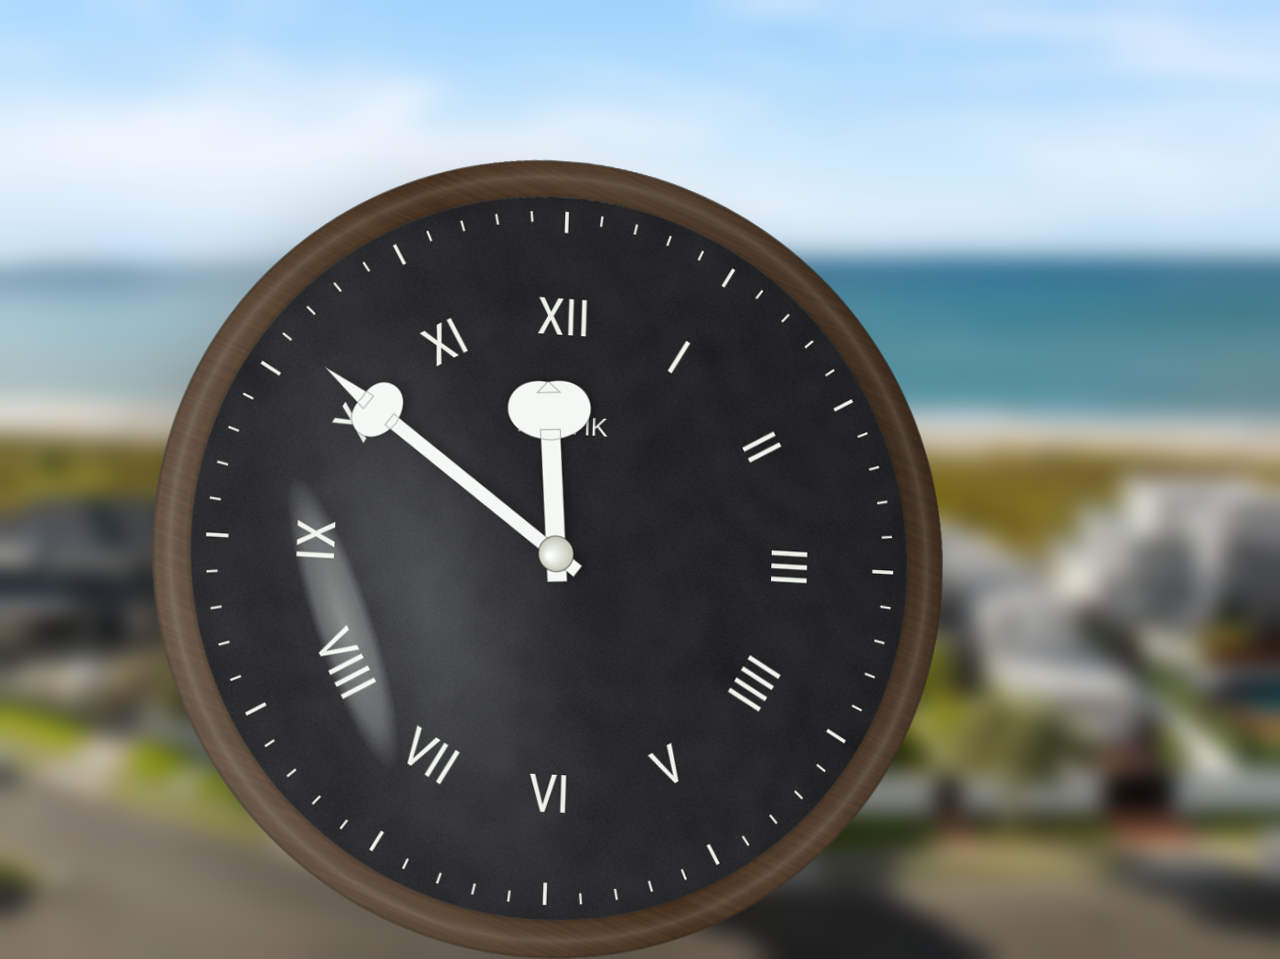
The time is 11:51
